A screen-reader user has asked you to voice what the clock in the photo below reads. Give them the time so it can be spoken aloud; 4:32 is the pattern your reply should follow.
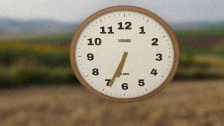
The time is 6:34
